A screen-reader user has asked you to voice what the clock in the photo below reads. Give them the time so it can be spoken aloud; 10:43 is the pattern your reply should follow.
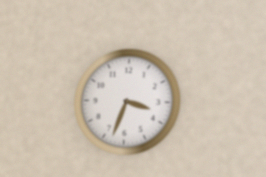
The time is 3:33
